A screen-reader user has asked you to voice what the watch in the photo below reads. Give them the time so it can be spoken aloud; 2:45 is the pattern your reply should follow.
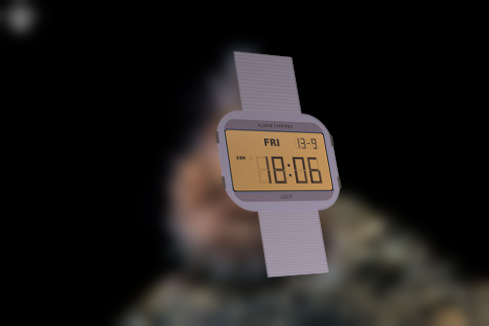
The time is 18:06
